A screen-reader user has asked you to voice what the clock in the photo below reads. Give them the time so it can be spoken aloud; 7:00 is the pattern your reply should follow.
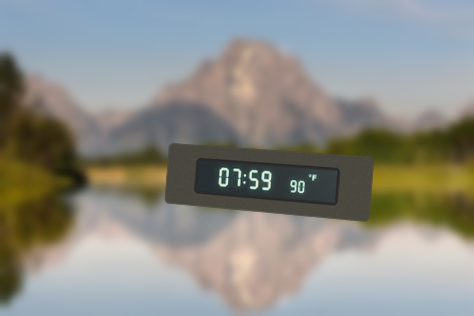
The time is 7:59
